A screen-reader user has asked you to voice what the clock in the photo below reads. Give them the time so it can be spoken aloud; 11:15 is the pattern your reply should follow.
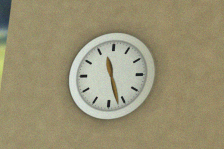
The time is 11:27
